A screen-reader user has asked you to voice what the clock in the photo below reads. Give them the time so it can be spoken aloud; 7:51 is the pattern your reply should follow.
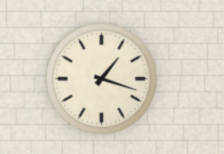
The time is 1:18
